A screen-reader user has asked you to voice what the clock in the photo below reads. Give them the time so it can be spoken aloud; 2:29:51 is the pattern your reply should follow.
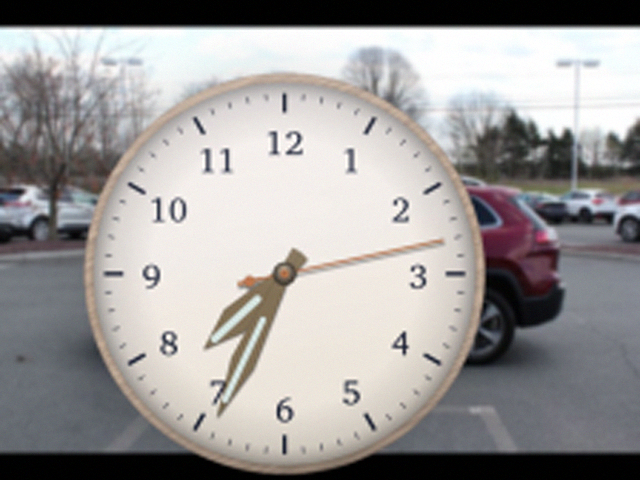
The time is 7:34:13
